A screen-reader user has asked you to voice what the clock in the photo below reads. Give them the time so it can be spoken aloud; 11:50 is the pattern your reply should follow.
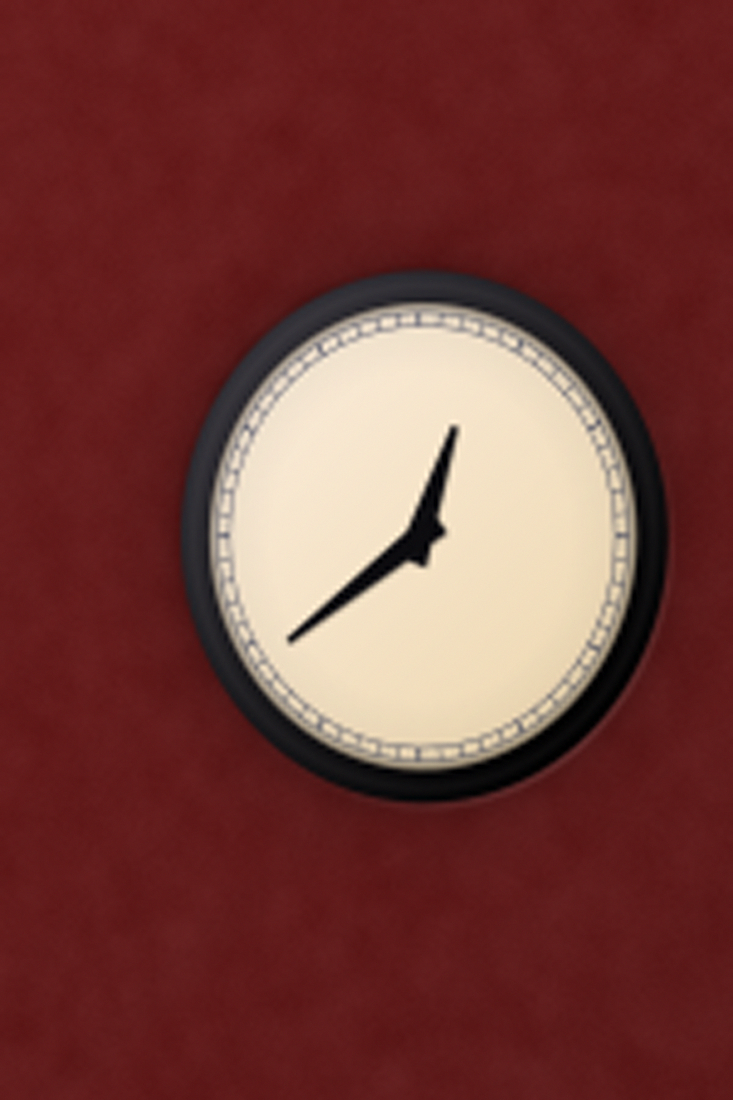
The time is 12:39
